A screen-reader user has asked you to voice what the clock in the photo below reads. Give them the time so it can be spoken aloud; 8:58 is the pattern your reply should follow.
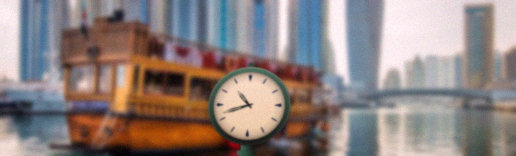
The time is 10:42
